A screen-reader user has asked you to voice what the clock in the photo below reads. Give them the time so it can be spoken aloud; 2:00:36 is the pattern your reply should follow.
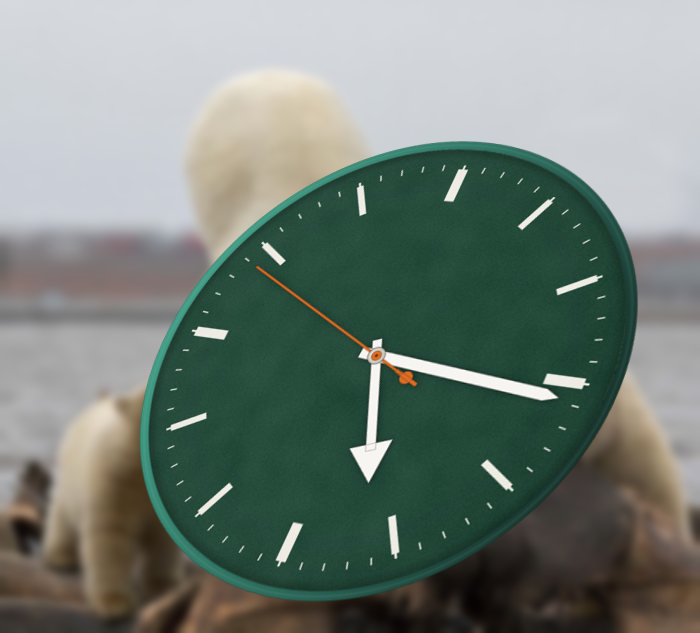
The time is 5:15:49
